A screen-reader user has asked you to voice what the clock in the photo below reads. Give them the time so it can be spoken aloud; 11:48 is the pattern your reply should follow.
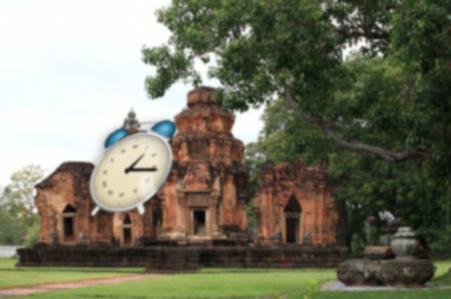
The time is 1:16
